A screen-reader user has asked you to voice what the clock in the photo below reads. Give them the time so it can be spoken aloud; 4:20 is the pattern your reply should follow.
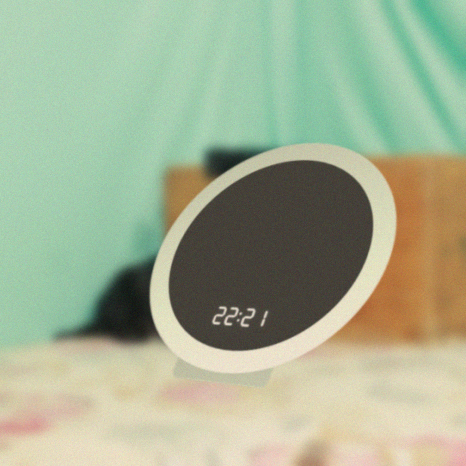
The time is 22:21
